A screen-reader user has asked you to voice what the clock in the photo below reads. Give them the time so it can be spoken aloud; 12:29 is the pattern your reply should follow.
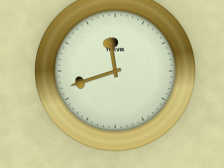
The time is 11:42
